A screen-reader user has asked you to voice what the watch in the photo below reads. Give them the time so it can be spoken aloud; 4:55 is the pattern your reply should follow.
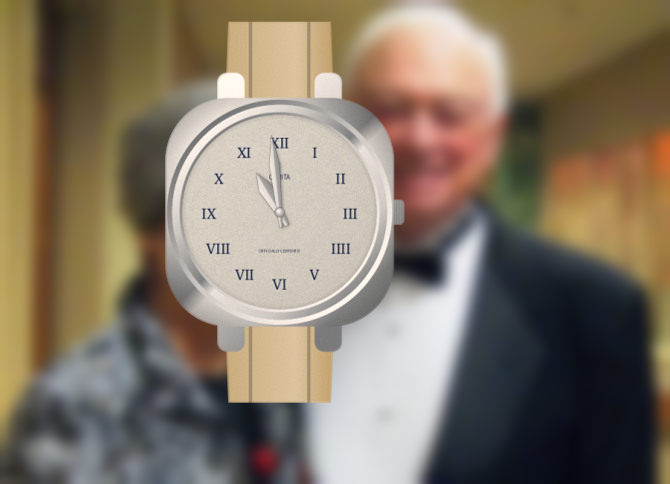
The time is 10:59
